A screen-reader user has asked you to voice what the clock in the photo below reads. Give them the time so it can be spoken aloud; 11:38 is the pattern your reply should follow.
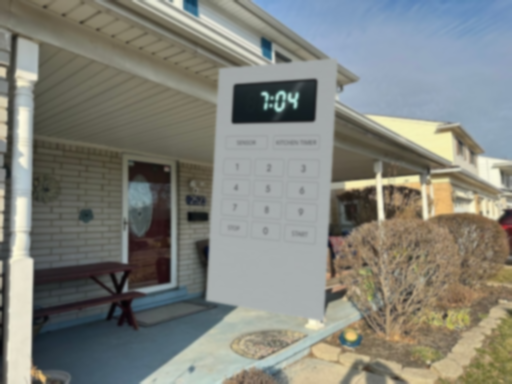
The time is 7:04
